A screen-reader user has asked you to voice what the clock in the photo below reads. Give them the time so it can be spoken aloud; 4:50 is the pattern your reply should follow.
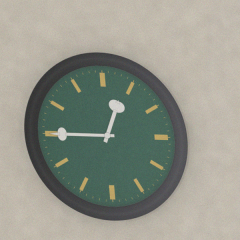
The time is 12:45
